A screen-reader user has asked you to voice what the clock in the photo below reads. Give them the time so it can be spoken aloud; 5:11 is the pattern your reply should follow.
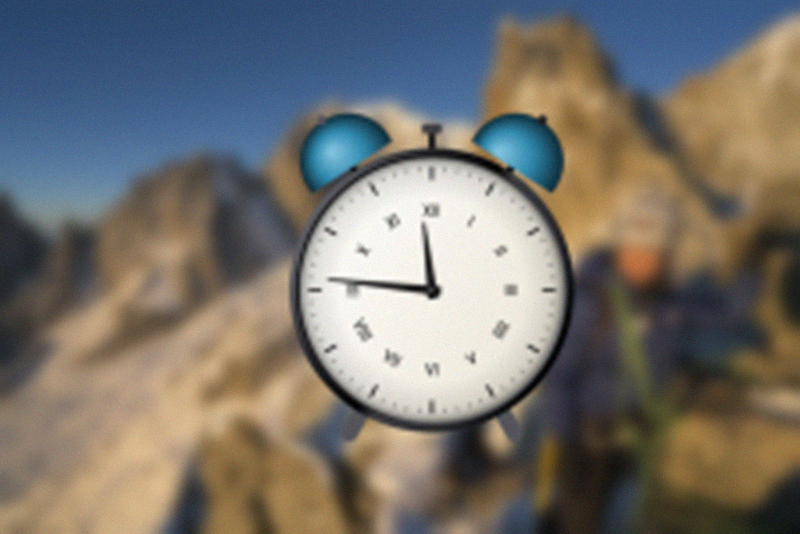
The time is 11:46
